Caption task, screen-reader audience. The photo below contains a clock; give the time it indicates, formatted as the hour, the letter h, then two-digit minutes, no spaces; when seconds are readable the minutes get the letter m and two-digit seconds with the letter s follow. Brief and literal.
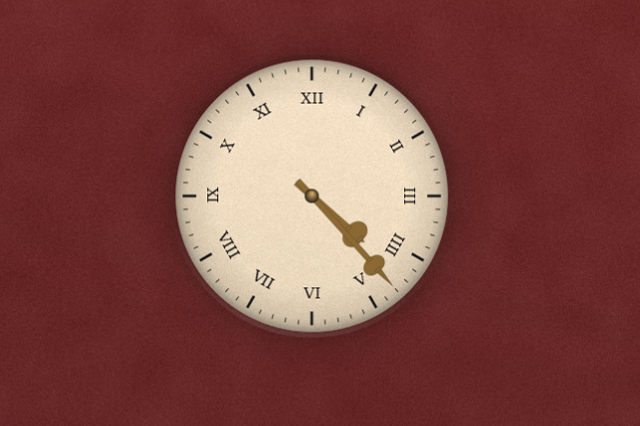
4h23
